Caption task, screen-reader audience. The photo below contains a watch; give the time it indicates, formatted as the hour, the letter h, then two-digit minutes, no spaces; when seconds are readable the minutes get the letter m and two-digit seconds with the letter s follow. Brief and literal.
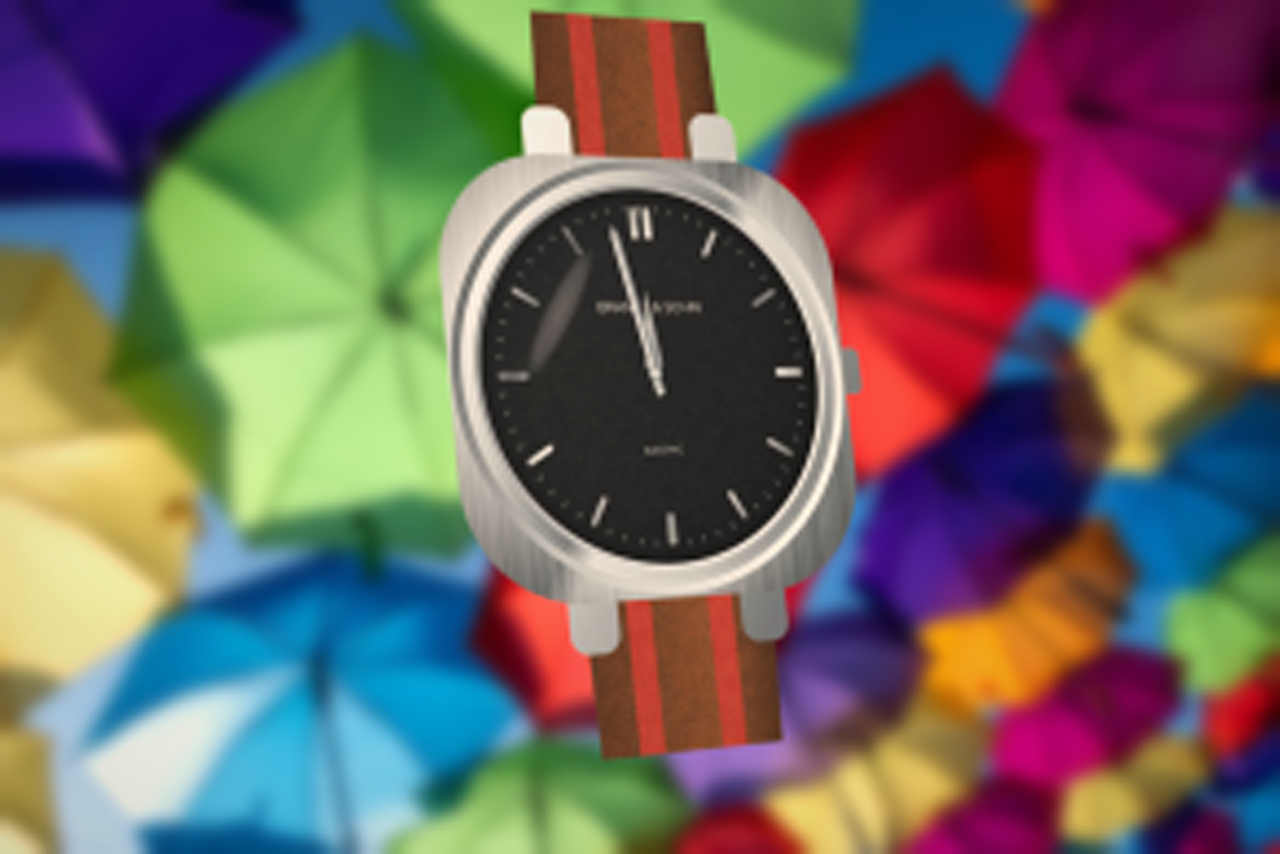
11h58
